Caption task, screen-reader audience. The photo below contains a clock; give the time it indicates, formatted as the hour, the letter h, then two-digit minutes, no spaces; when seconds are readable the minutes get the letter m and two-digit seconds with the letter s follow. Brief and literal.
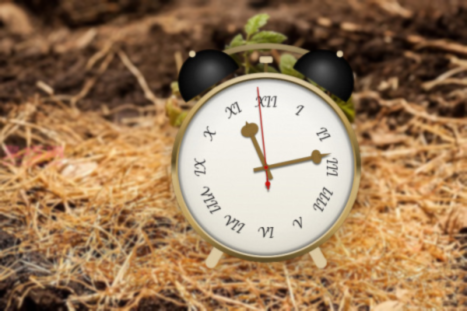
11h12m59s
